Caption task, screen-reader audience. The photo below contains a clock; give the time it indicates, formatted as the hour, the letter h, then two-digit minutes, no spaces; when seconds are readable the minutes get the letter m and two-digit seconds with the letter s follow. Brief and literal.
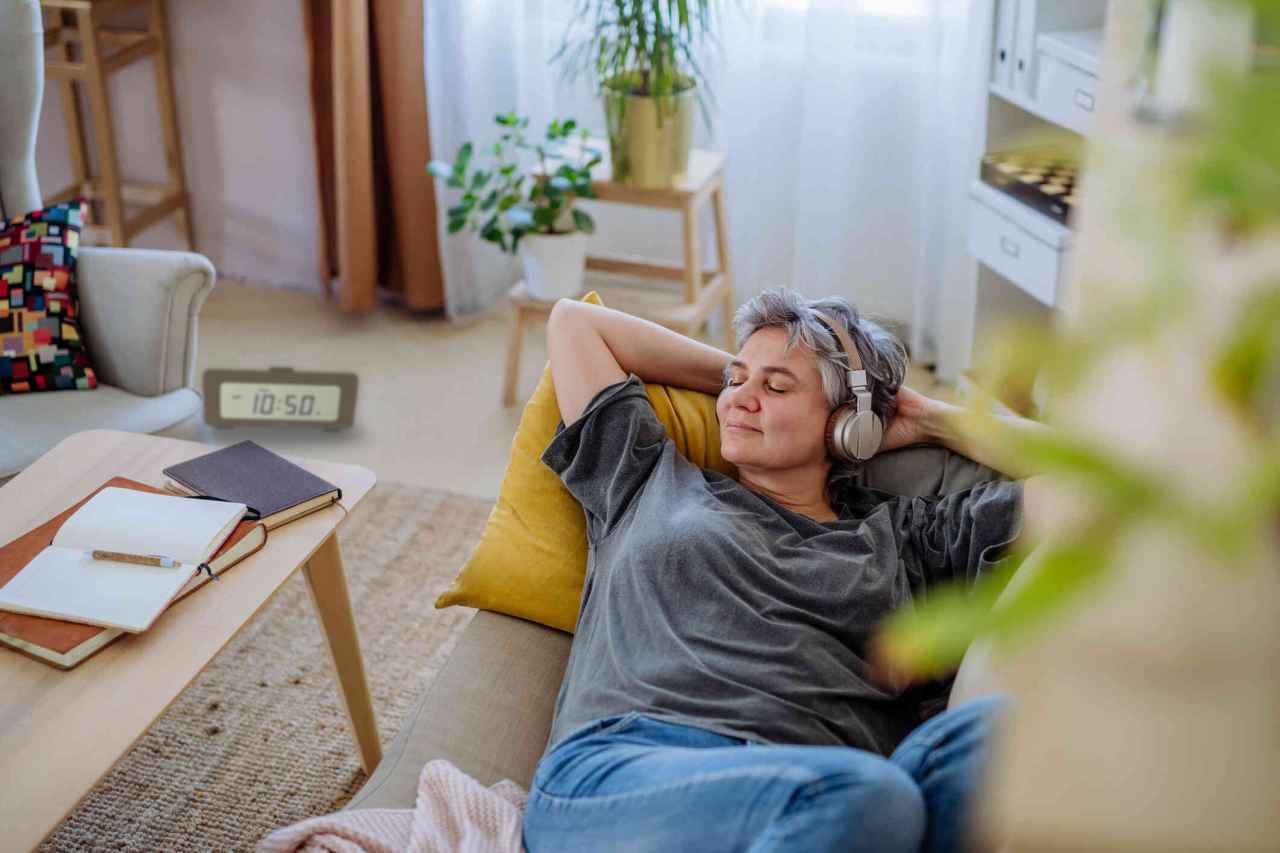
10h50
